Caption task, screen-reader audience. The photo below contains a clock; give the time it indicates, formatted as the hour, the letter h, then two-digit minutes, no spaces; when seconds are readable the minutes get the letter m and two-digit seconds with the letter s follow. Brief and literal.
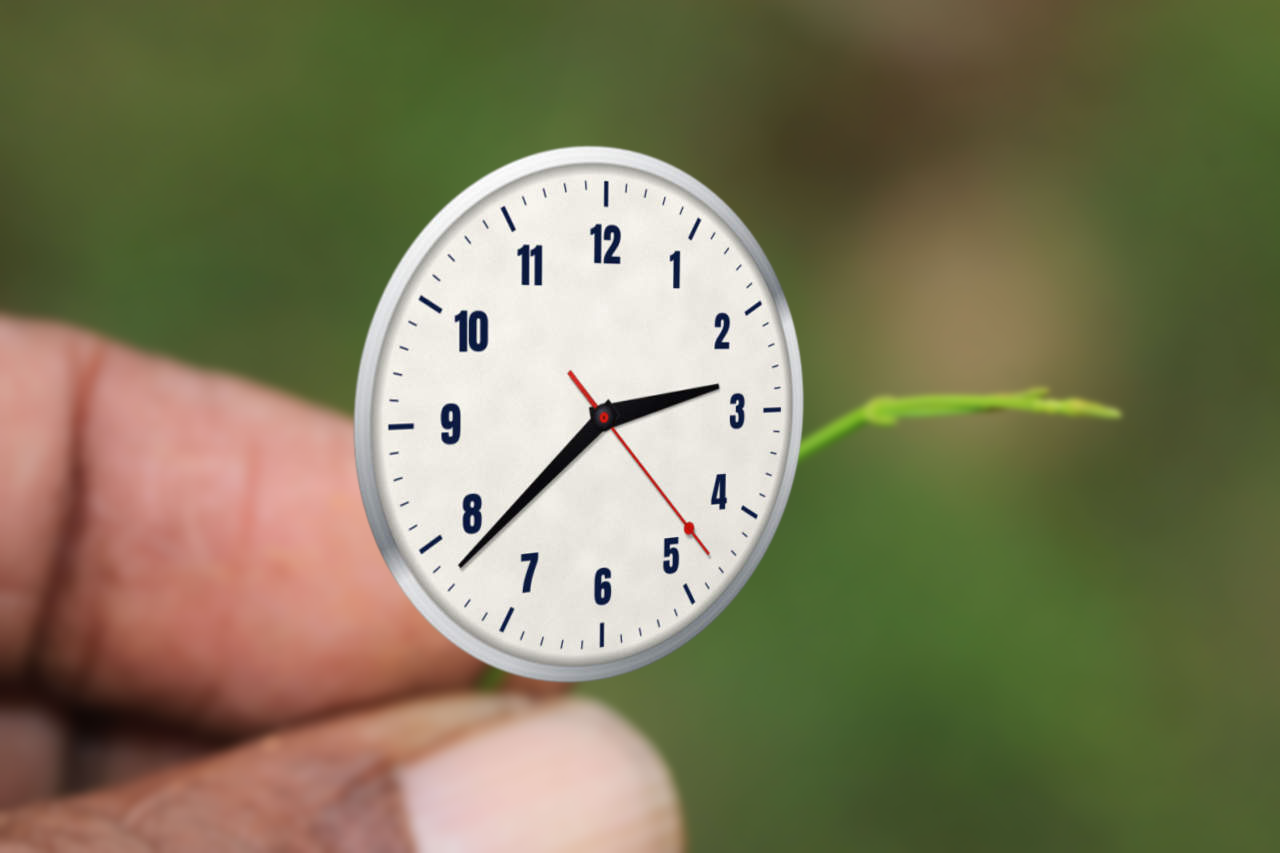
2h38m23s
